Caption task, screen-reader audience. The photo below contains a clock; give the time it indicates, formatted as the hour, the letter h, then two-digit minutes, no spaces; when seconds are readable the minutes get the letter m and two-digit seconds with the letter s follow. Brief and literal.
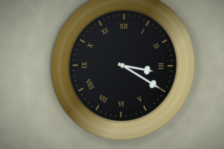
3h20
